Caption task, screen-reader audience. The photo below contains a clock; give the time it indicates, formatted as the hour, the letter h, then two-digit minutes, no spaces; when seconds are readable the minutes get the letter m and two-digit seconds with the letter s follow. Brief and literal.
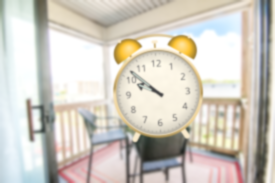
9h52
